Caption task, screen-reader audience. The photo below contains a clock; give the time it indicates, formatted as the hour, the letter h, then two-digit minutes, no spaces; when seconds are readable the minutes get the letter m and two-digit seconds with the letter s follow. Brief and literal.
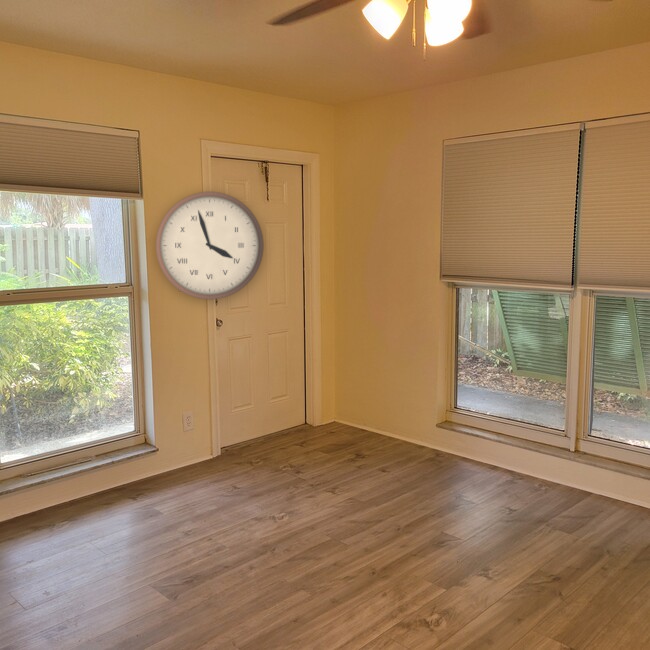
3h57
